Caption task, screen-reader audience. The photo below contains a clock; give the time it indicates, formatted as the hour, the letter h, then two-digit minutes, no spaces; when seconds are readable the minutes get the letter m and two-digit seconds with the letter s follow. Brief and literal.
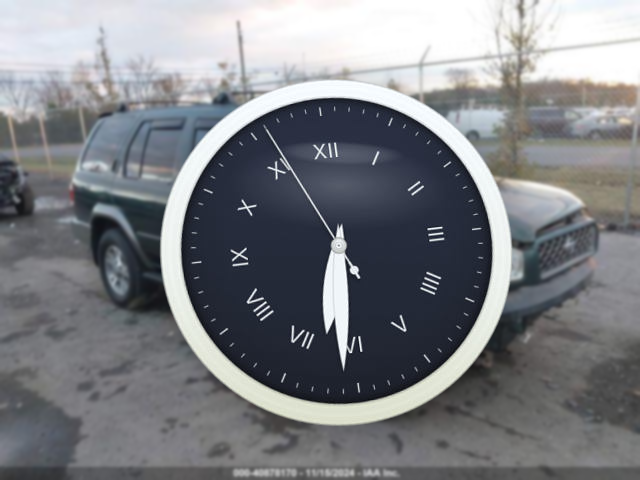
6h30m56s
